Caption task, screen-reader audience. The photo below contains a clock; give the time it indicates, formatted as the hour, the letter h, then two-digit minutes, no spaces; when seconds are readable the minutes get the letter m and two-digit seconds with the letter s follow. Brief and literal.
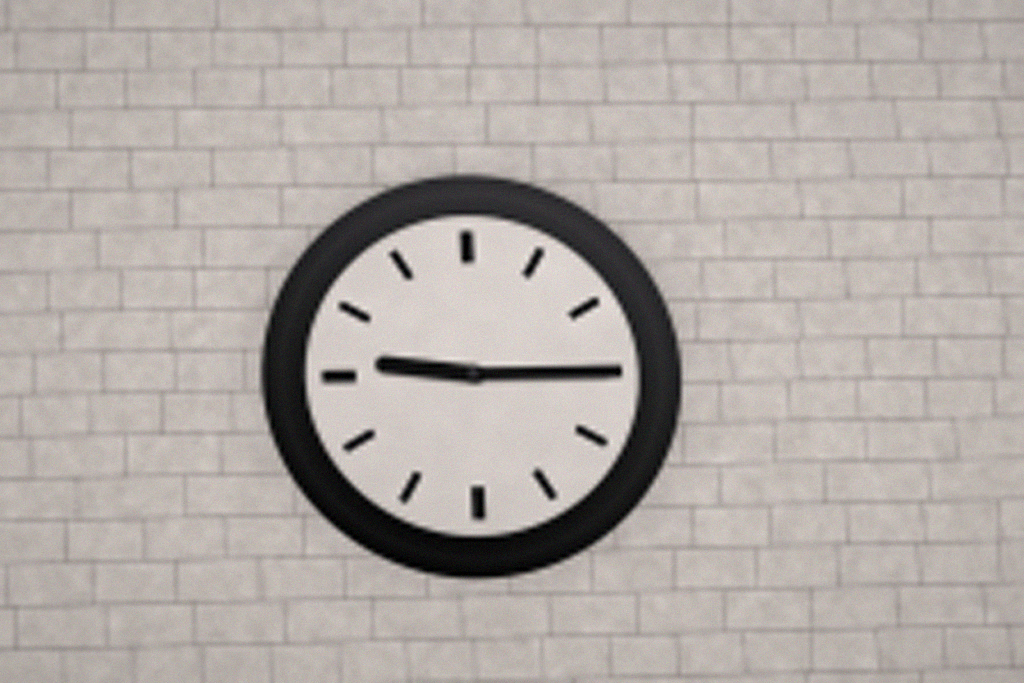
9h15
